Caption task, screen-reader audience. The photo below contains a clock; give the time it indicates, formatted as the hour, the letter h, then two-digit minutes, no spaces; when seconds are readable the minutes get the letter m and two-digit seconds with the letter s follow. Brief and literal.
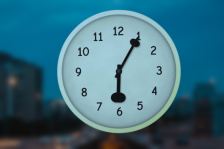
6h05
